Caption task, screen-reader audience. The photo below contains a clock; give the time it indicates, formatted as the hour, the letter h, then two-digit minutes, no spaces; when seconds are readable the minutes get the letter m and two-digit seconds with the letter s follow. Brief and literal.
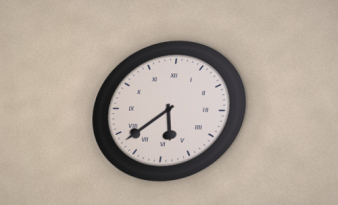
5h38
